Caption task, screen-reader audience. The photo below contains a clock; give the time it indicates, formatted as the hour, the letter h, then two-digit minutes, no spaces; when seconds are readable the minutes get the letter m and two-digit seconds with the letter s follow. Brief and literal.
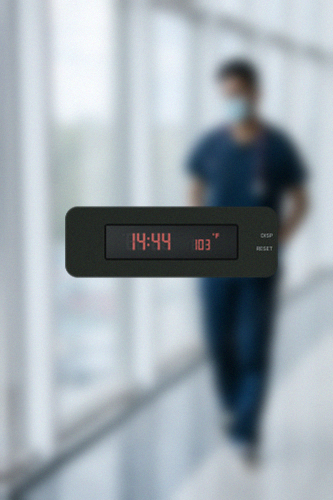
14h44
